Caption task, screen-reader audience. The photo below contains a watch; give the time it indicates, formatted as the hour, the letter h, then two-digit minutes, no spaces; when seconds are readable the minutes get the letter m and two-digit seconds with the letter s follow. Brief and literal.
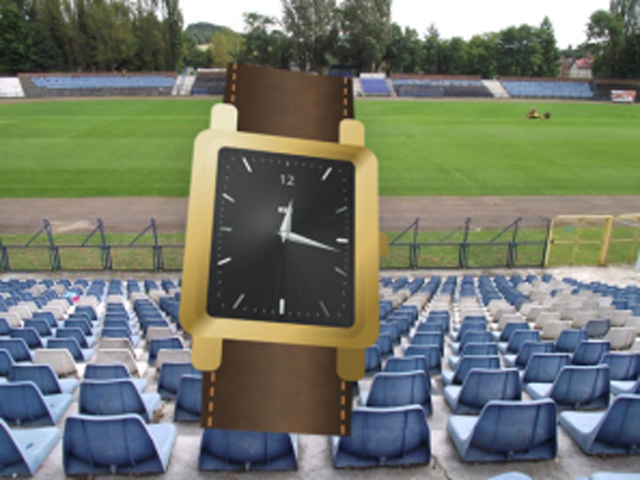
12h17
